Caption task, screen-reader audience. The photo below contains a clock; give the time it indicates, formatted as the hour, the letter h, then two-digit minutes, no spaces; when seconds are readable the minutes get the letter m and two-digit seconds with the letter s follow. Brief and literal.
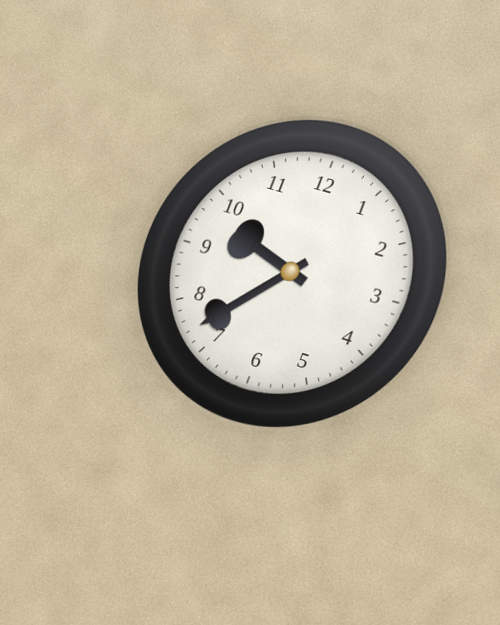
9h37
